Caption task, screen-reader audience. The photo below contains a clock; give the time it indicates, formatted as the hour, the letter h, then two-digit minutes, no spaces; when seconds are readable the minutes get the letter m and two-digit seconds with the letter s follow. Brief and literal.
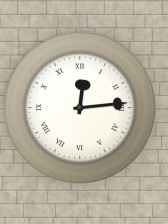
12h14
